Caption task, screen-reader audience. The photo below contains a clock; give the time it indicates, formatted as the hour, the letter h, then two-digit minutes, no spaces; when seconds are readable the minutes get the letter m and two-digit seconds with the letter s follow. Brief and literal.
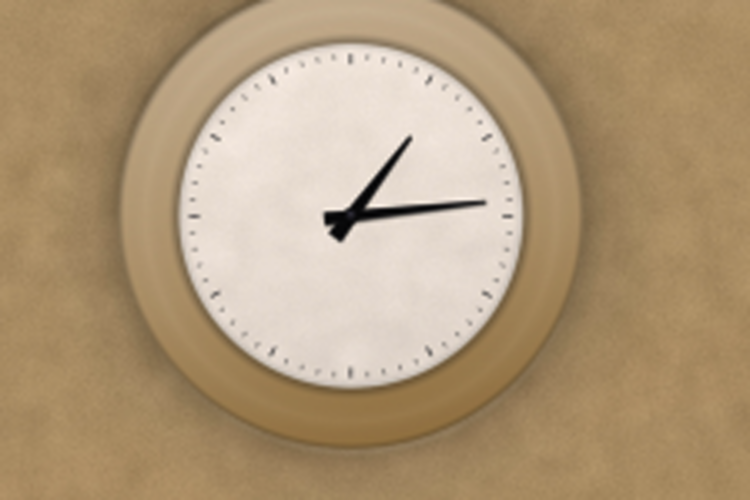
1h14
